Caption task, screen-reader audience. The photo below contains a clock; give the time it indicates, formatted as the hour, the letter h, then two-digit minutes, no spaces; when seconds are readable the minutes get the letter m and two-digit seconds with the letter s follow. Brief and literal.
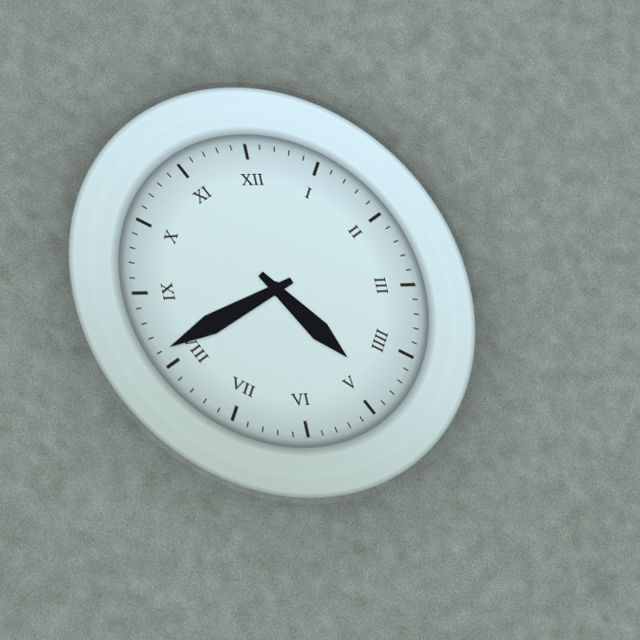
4h41
